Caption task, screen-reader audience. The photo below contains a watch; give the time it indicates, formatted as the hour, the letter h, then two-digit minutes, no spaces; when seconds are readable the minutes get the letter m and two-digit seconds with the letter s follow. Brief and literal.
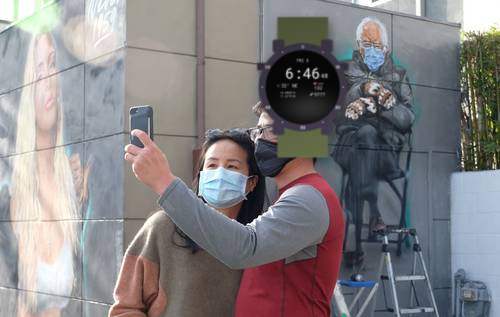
6h46
